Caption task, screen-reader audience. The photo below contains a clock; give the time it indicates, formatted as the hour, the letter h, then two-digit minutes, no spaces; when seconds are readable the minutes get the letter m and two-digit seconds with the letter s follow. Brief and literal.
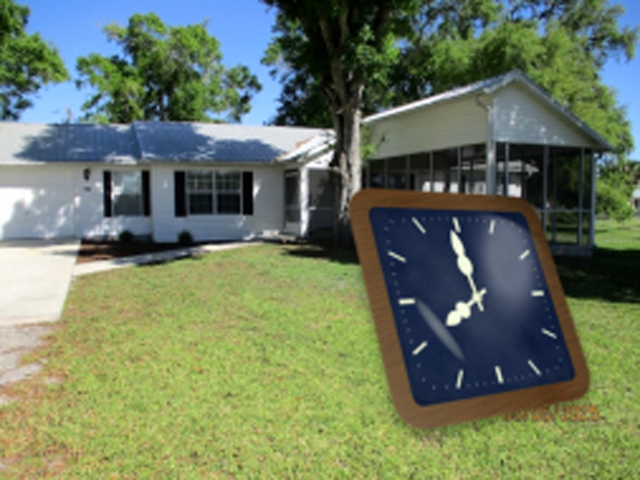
7h59
